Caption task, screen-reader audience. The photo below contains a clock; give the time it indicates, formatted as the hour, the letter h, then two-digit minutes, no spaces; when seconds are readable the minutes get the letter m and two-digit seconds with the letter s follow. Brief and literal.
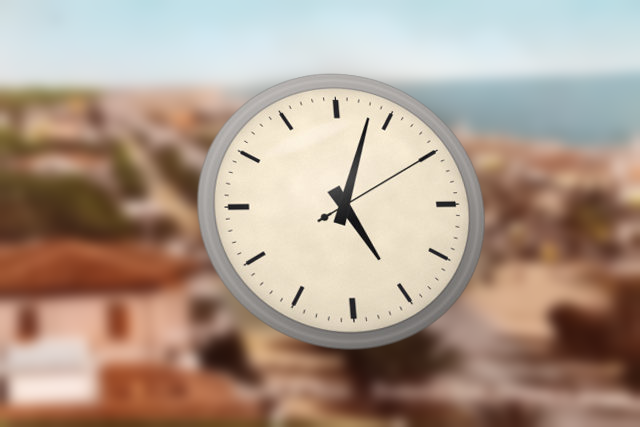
5h03m10s
